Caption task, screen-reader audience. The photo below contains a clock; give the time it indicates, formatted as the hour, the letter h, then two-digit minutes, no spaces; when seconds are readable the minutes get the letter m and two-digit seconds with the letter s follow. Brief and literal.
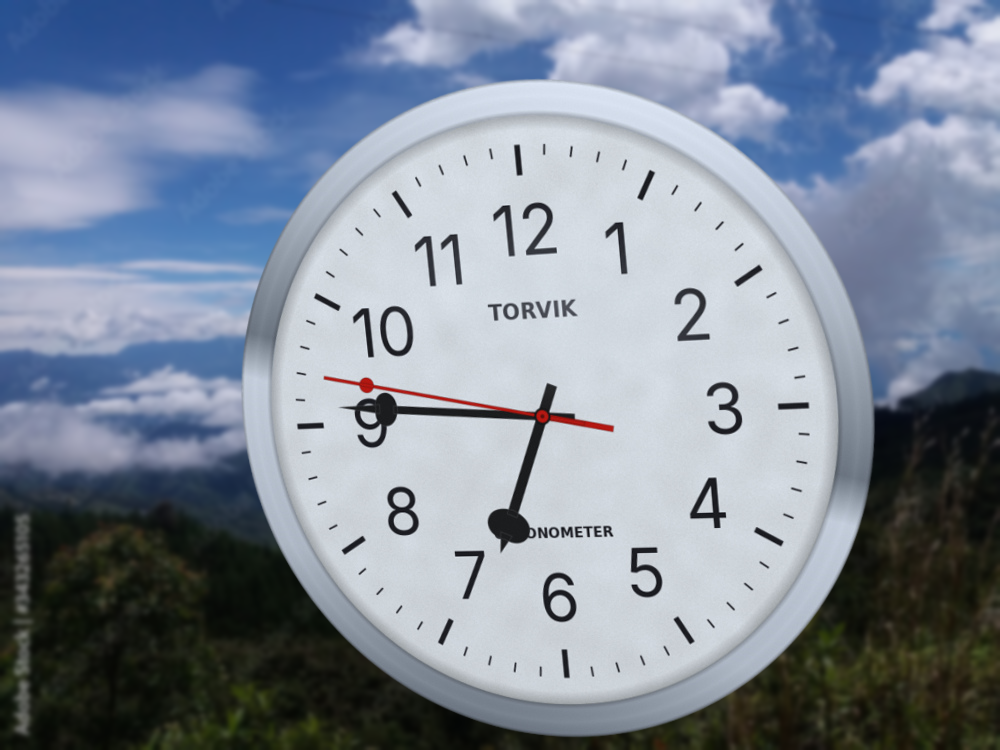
6h45m47s
